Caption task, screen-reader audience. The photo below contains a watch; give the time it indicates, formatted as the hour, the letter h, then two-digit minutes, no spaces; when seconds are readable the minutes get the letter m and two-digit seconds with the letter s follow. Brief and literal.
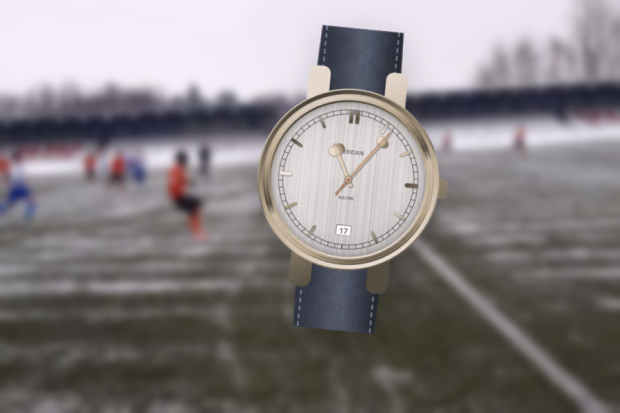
11h06m06s
